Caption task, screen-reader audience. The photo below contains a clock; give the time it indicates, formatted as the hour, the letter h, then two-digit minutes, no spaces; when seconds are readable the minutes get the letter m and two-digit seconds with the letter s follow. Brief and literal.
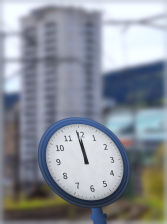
11h59
